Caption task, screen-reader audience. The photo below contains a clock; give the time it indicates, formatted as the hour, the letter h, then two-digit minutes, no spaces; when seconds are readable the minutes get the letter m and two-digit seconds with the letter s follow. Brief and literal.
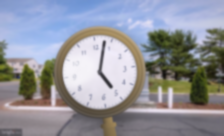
5h03
